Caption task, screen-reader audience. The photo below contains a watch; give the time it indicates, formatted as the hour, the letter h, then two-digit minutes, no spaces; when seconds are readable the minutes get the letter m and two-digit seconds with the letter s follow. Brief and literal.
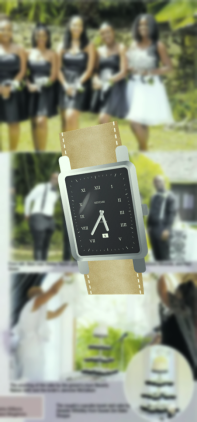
5h36
